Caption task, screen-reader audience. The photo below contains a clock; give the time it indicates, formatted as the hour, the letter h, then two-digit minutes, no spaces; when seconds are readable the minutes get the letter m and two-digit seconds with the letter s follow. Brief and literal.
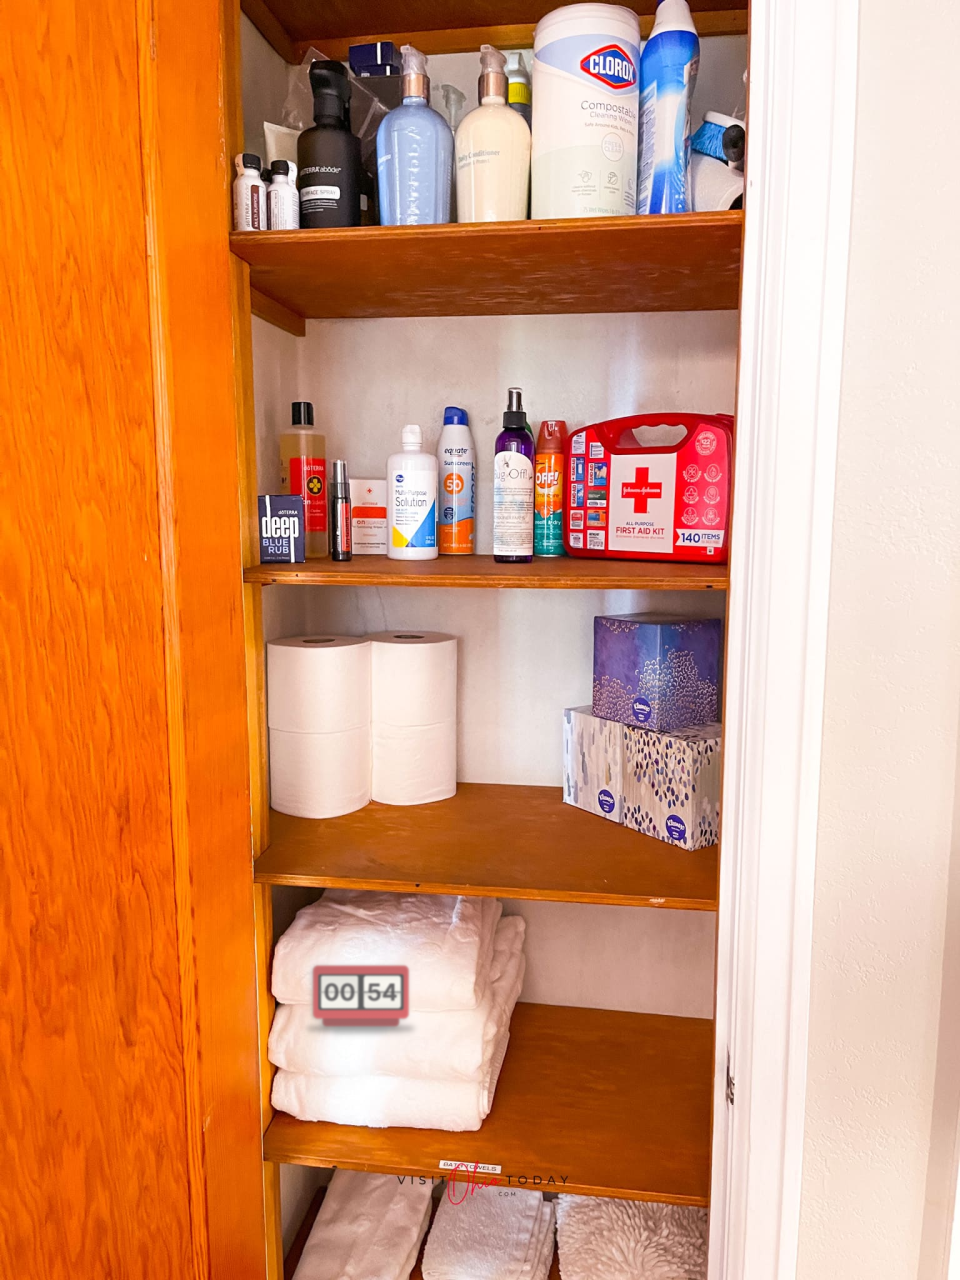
0h54
